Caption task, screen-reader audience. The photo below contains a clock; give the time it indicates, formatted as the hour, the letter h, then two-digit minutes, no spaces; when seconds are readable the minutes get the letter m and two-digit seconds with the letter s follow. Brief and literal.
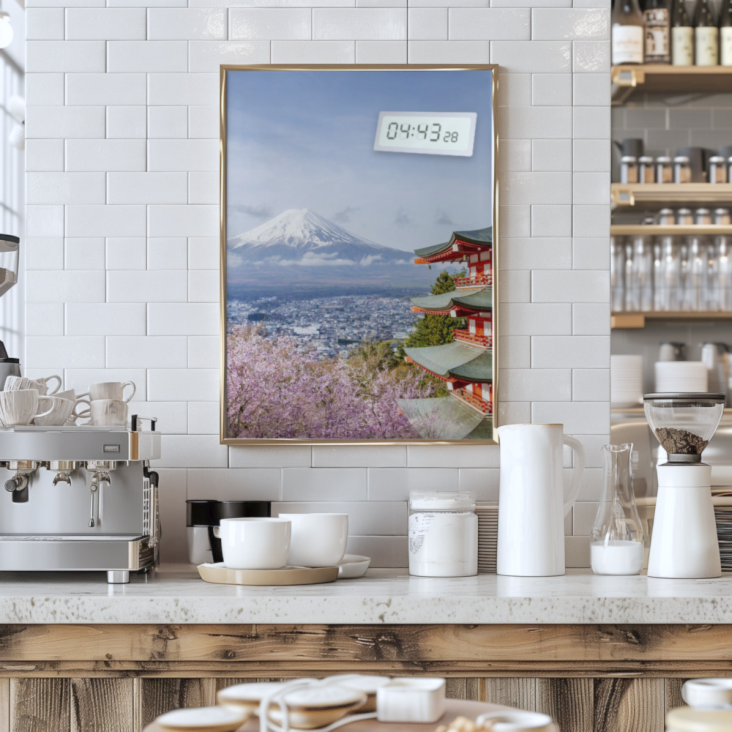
4h43m28s
